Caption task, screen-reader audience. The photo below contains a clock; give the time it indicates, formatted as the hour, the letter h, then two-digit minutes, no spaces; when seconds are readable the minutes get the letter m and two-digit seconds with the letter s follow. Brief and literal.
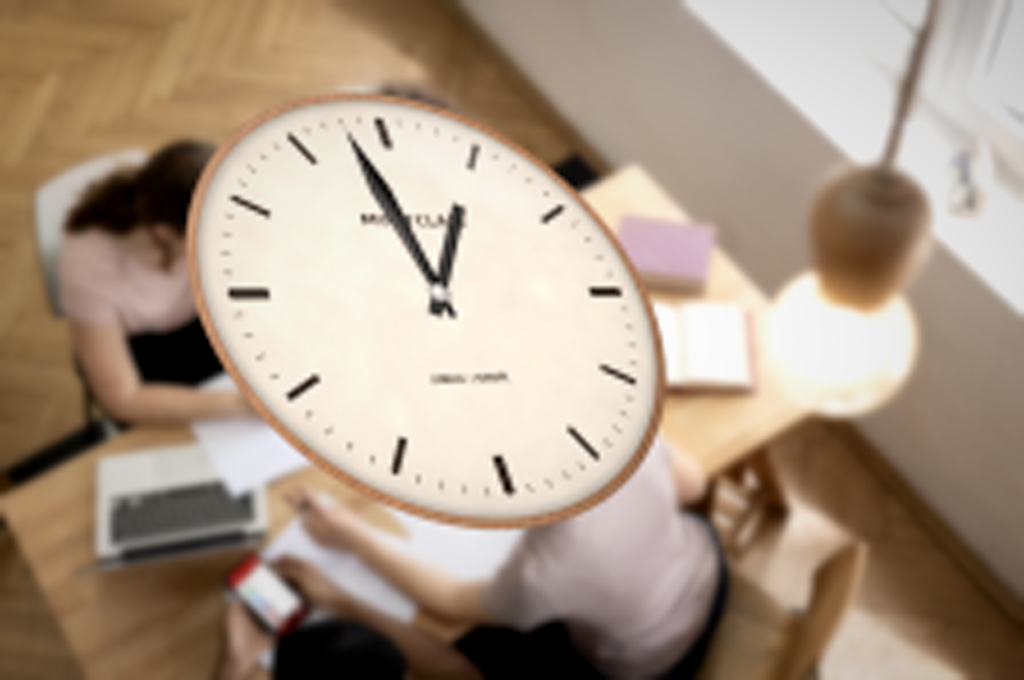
12h58
